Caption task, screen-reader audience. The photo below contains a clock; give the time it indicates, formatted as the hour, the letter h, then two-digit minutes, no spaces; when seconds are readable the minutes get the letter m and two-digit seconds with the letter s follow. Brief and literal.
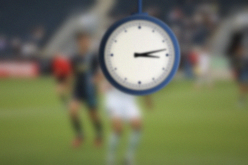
3h13
